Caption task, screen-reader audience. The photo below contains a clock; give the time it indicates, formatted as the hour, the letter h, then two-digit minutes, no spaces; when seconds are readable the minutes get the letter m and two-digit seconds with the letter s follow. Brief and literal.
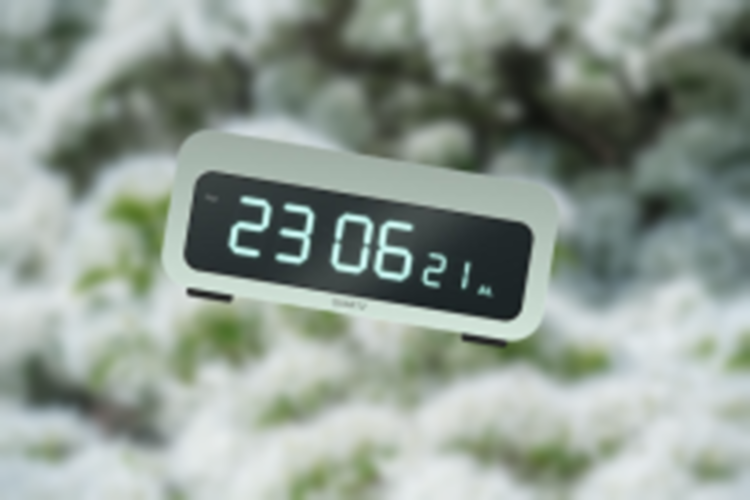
23h06m21s
